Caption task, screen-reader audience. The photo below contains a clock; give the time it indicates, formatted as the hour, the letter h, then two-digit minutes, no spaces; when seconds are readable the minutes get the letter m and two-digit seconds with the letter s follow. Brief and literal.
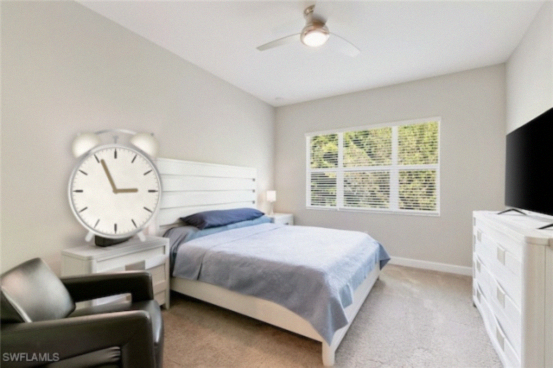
2h56
